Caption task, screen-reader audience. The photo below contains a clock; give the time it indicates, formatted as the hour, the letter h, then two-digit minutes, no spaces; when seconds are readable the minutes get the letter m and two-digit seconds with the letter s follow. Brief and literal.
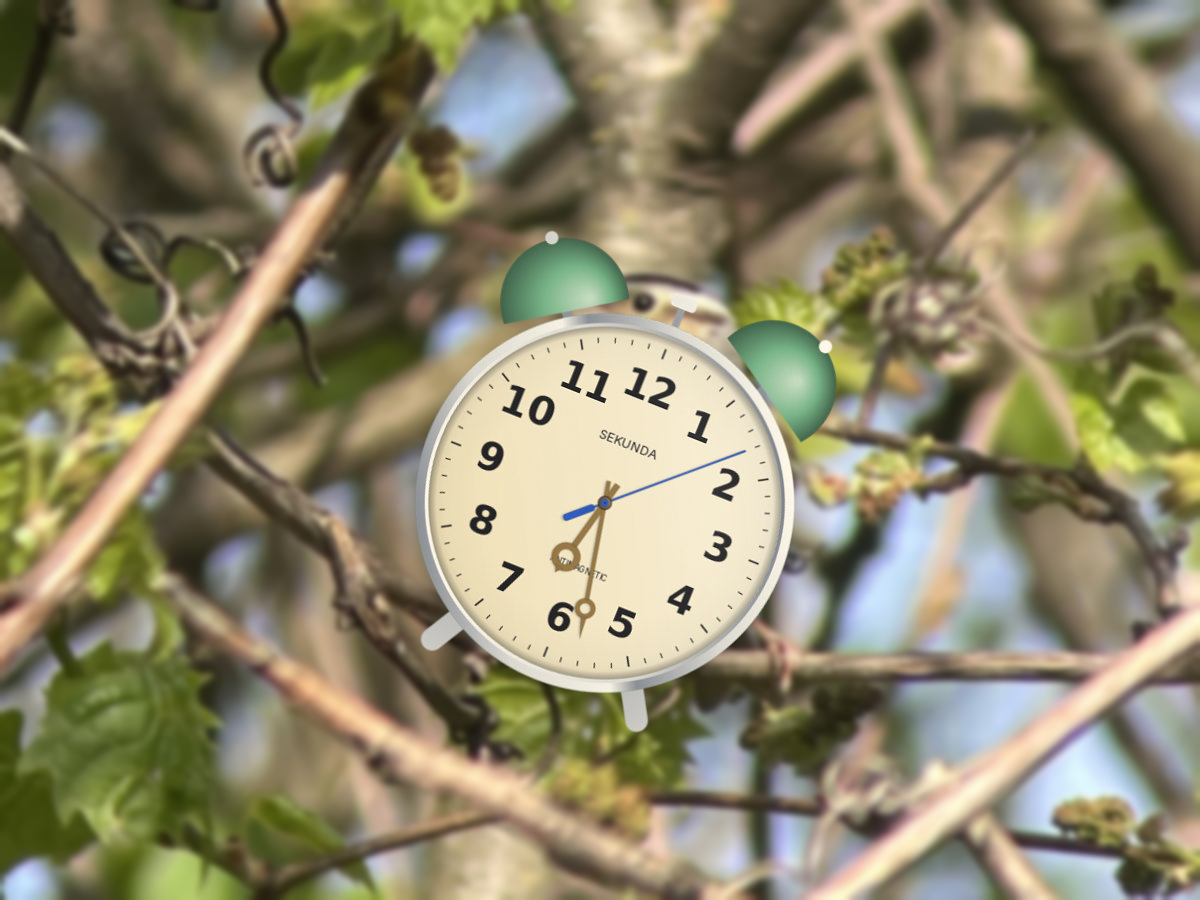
6h28m08s
